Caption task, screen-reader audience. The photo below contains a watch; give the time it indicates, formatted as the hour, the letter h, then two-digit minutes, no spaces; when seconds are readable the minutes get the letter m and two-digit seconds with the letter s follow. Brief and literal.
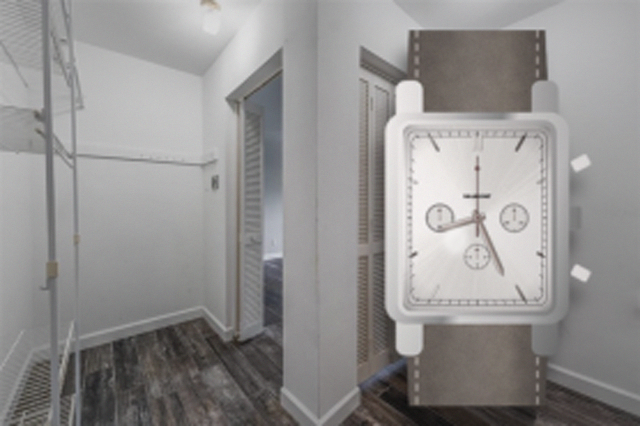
8h26
